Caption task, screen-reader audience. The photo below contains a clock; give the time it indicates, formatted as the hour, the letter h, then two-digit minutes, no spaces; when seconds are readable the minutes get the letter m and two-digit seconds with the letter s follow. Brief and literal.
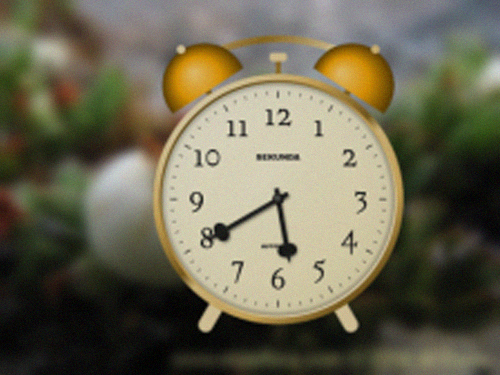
5h40
